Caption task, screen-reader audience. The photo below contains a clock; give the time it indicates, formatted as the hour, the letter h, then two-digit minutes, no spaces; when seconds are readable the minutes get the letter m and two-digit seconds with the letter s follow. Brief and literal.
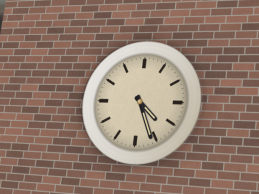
4h26
